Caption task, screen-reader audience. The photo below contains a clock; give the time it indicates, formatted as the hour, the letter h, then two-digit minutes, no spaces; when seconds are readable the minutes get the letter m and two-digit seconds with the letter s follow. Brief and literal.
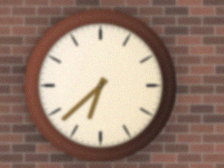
6h38
